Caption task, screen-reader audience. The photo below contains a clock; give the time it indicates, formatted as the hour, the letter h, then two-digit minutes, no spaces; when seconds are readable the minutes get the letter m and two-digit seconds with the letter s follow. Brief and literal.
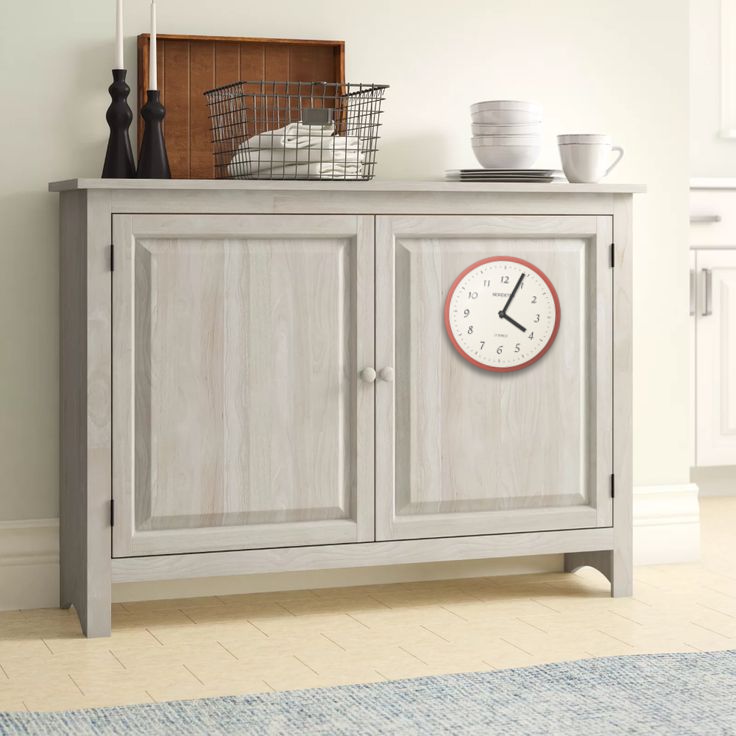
4h04
